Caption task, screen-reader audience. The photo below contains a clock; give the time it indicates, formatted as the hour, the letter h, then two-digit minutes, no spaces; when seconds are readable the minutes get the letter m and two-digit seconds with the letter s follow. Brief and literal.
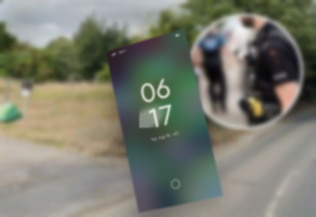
6h17
